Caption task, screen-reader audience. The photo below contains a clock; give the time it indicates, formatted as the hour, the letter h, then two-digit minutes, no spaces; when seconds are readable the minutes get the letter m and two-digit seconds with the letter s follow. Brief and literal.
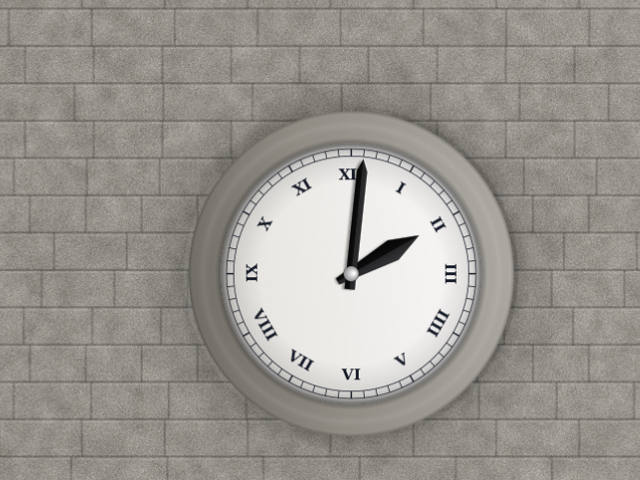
2h01
